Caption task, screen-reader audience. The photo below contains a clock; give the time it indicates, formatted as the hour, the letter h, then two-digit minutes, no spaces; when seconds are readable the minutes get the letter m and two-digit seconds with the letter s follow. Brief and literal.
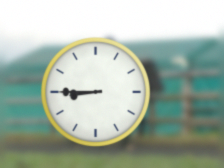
8h45
